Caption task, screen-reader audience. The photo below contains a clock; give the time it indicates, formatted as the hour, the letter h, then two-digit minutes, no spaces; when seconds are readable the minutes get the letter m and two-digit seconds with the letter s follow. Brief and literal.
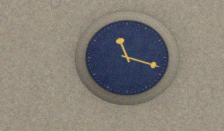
11h18
